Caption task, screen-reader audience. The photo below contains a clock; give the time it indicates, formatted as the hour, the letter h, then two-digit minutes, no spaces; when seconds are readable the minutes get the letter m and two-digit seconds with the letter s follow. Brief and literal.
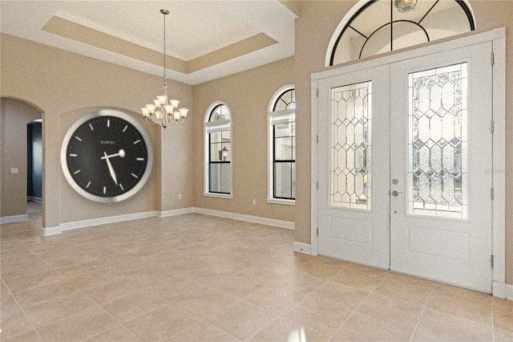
2h26
